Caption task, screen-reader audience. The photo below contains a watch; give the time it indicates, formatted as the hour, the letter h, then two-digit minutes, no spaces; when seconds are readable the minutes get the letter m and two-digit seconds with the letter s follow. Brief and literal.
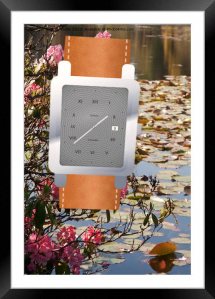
1h38
